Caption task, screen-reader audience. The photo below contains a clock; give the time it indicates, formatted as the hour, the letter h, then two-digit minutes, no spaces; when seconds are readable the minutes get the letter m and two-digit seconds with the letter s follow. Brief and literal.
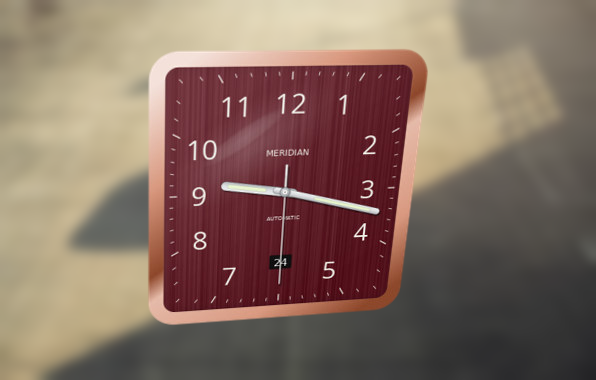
9h17m30s
